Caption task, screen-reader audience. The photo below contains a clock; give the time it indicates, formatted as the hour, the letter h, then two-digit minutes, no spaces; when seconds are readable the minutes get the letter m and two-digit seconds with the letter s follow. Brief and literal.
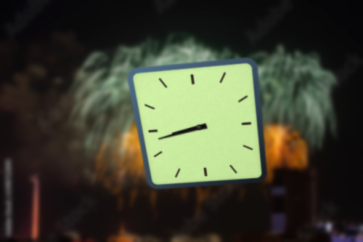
8h43
